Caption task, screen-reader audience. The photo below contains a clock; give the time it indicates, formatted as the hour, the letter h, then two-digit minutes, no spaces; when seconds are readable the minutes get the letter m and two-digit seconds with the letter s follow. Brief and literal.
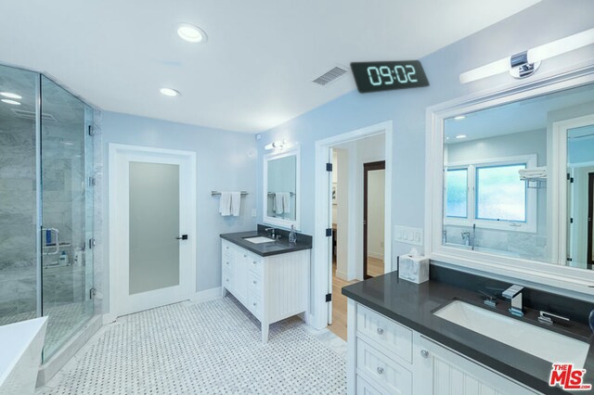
9h02
